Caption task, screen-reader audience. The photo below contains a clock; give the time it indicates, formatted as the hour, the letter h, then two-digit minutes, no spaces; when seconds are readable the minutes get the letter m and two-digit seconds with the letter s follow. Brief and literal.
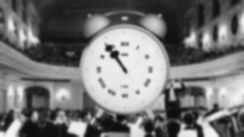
10h54
